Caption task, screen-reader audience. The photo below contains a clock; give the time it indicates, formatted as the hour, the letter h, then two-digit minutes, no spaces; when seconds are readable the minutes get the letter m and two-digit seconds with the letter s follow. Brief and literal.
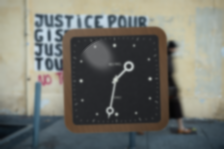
1h32
